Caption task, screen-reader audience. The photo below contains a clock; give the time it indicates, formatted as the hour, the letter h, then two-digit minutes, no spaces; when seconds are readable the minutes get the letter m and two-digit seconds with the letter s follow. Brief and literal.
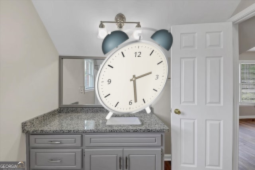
2h28
